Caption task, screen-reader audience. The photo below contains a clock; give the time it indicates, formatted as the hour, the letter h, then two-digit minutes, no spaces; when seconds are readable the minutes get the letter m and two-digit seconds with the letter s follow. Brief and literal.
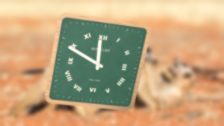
11h49
